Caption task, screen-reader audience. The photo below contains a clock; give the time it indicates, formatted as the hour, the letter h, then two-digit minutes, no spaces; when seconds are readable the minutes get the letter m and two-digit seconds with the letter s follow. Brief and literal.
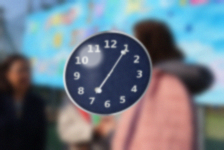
7h05
